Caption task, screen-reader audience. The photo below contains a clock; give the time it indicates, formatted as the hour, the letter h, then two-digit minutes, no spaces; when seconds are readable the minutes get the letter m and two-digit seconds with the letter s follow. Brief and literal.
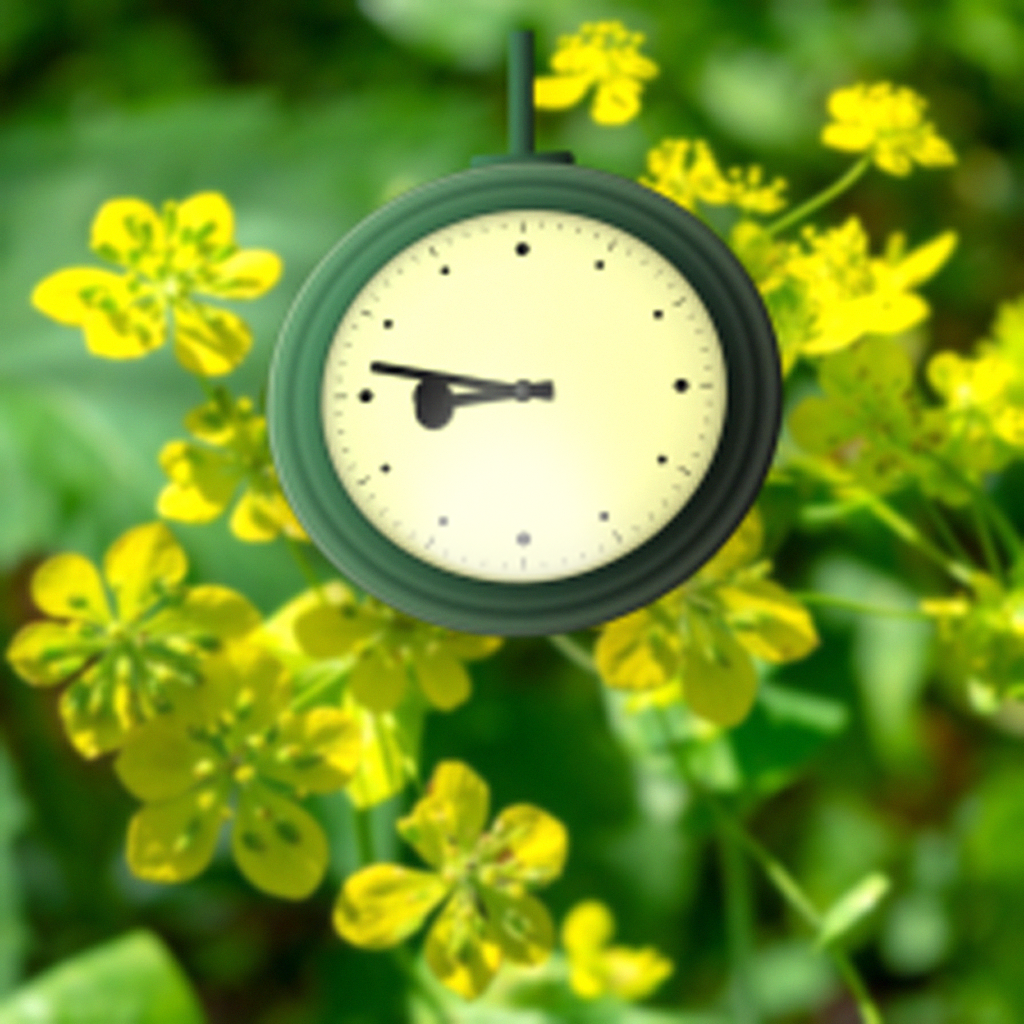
8h47
